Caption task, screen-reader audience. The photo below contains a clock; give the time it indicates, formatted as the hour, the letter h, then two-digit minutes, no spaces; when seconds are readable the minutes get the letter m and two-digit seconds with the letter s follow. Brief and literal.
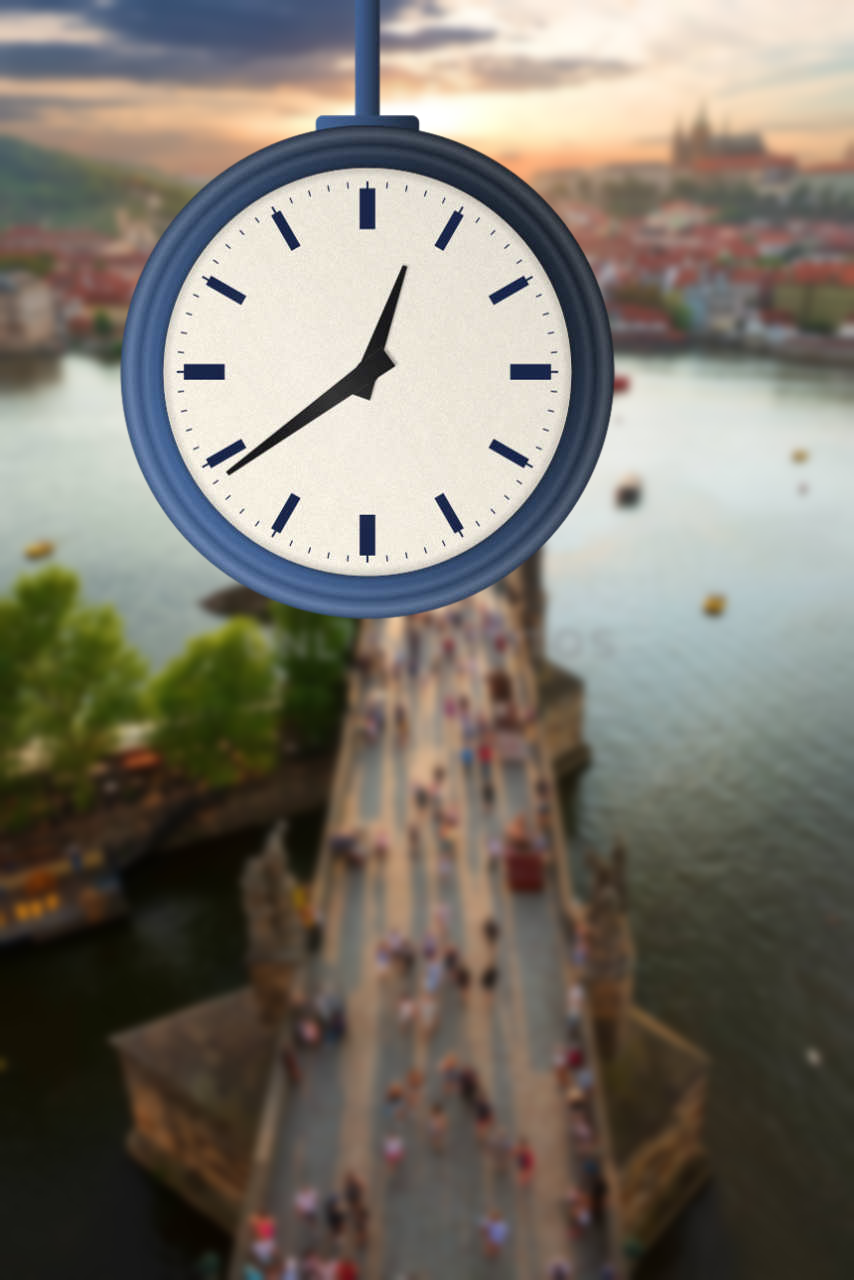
12h39
